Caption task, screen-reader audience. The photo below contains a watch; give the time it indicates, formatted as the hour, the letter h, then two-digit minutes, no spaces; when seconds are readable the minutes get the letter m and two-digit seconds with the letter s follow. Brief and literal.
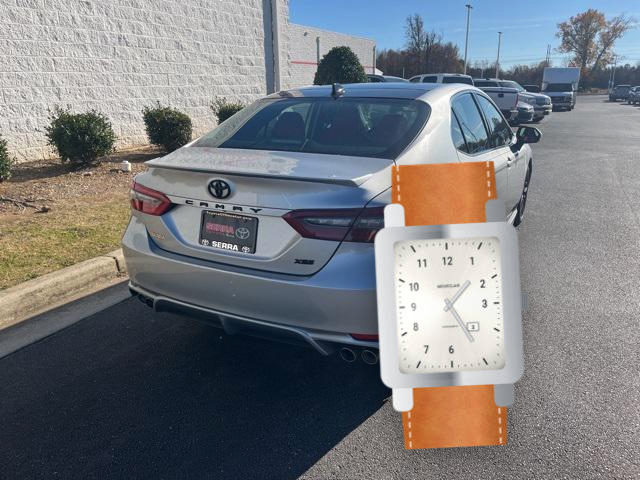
1h25
